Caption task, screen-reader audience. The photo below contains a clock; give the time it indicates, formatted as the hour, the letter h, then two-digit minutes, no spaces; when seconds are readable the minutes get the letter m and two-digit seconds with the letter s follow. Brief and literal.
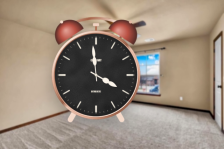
3h59
